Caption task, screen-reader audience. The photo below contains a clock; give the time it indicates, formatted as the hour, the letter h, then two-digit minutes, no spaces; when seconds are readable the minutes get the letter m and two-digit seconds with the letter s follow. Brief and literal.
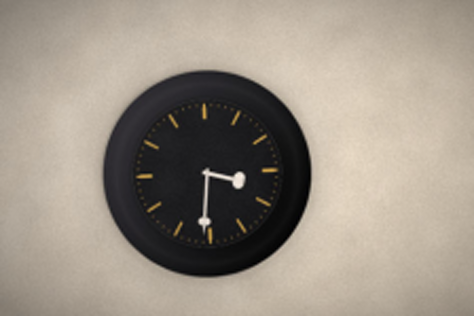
3h31
